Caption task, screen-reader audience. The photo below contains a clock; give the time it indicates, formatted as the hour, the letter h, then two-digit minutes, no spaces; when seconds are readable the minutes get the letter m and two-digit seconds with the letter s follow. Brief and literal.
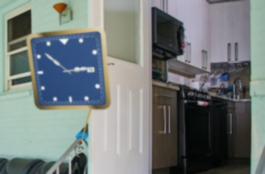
2h52
